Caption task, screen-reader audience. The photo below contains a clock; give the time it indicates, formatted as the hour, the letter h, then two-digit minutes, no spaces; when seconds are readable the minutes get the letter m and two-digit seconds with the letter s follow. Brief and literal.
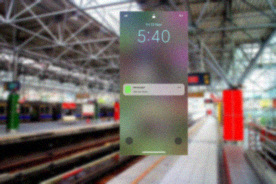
5h40
